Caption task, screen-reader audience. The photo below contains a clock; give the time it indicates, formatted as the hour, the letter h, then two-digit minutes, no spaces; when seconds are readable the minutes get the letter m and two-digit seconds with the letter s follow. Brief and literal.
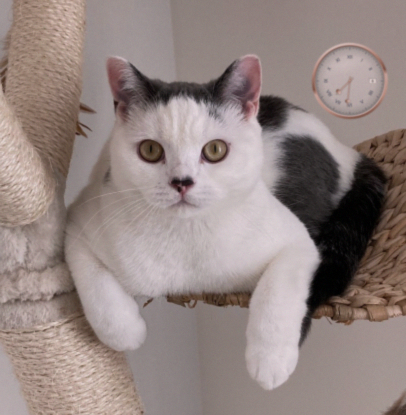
7h31
